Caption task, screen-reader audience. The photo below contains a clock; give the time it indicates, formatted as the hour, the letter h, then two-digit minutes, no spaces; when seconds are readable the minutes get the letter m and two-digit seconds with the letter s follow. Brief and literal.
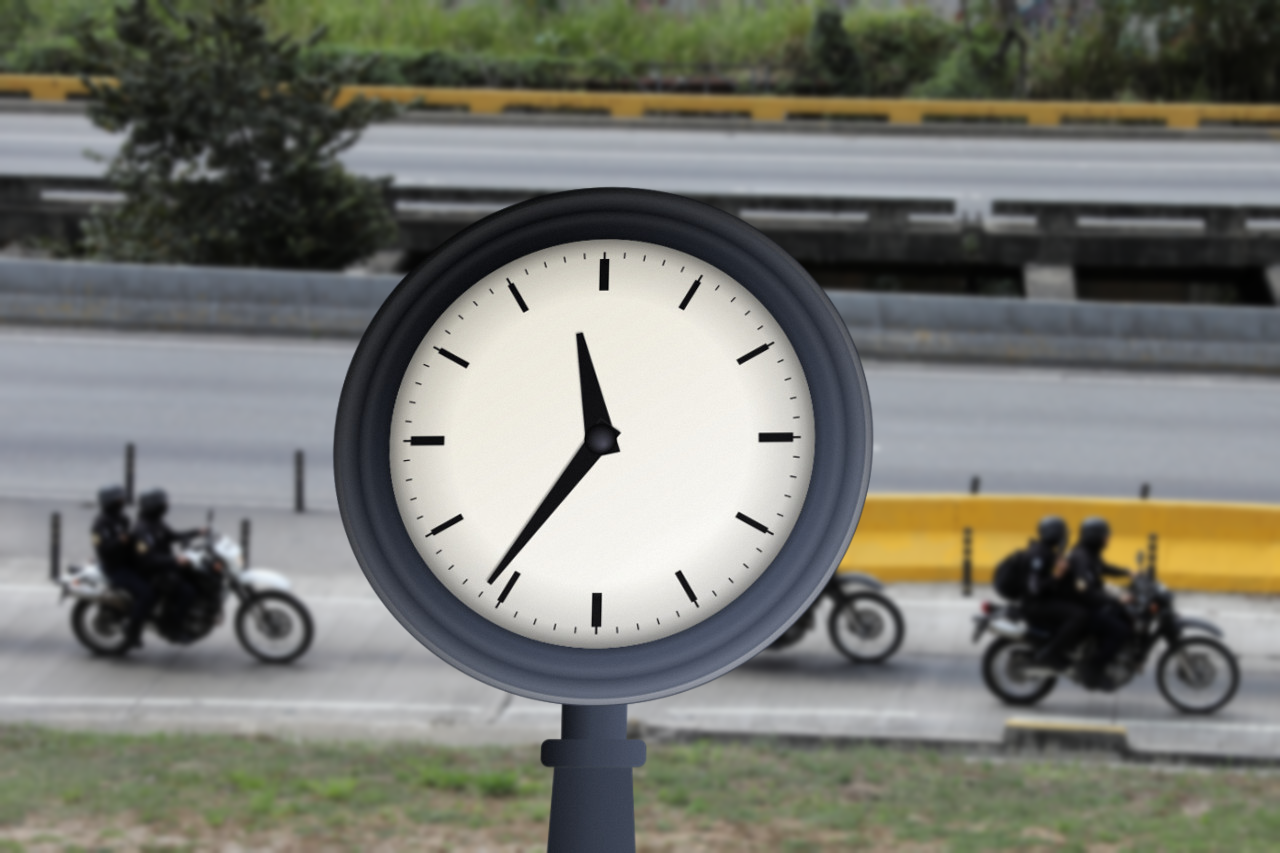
11h36
